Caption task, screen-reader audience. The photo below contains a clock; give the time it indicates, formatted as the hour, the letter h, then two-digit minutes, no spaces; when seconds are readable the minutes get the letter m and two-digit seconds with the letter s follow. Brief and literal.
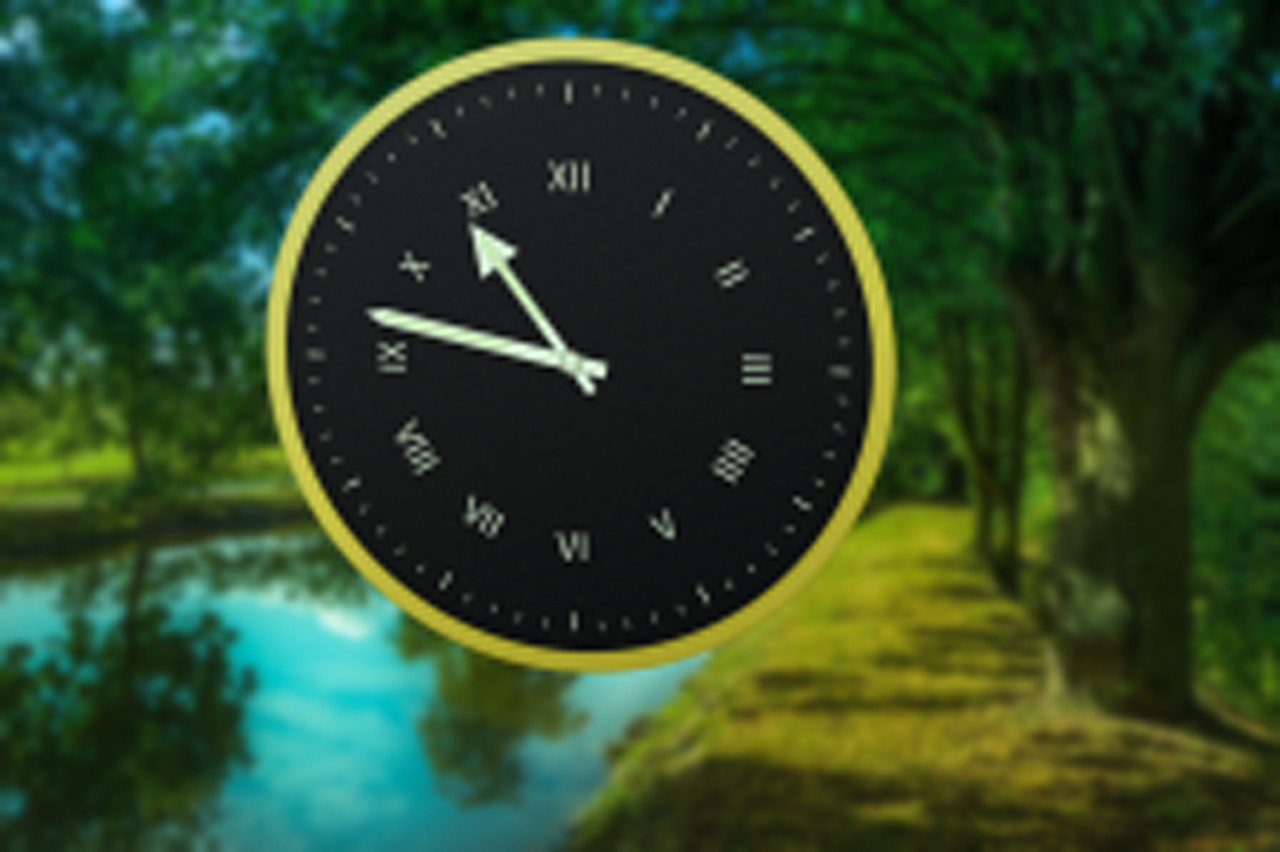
10h47
